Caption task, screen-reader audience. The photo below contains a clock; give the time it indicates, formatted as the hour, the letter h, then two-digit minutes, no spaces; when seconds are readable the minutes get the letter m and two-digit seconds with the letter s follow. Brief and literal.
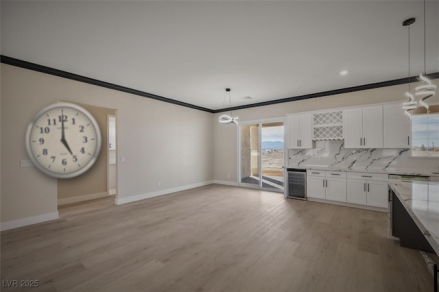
5h00
